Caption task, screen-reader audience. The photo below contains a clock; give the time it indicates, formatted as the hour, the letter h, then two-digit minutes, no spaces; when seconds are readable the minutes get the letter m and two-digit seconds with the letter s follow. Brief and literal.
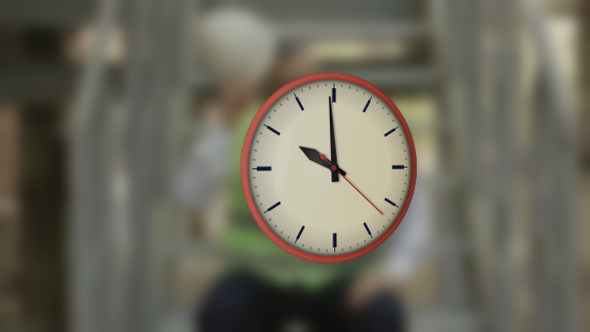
9h59m22s
